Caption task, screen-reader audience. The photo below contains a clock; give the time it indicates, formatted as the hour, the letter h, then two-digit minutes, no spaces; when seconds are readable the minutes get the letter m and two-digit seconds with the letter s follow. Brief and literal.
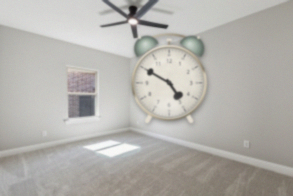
4h50
